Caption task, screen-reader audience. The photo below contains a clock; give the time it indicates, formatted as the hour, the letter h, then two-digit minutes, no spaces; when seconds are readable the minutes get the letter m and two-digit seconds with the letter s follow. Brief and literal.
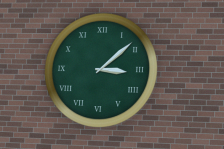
3h08
